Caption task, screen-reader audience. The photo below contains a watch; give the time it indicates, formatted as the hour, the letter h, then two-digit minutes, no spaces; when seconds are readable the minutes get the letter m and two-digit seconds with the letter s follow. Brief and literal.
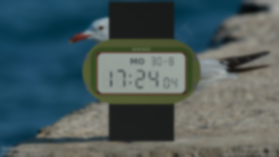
17h24
